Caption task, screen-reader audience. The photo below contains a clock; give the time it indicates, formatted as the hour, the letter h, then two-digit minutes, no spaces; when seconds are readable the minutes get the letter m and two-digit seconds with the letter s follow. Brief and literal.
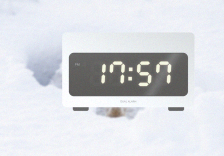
17h57
